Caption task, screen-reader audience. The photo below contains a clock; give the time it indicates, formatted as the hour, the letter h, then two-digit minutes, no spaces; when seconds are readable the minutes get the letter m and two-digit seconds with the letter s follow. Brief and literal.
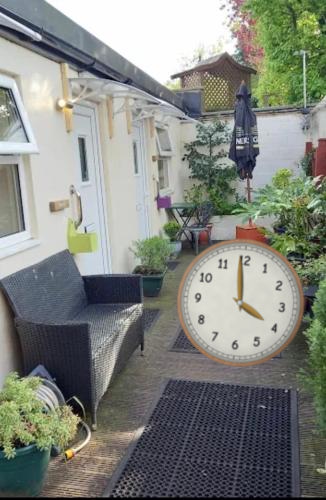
3h59
